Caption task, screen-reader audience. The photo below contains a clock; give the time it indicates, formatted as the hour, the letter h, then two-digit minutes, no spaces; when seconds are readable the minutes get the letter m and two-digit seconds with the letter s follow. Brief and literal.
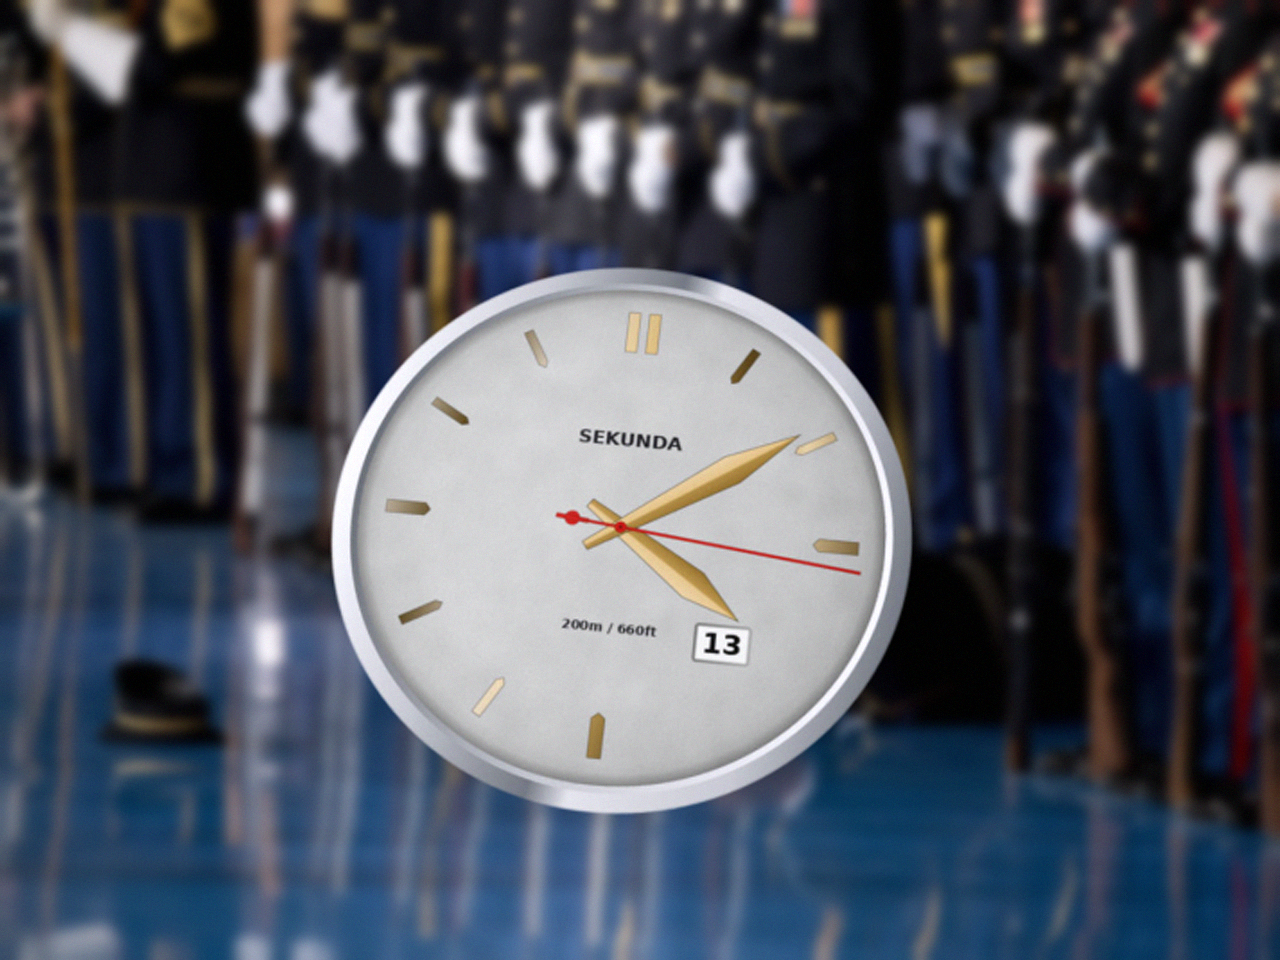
4h09m16s
